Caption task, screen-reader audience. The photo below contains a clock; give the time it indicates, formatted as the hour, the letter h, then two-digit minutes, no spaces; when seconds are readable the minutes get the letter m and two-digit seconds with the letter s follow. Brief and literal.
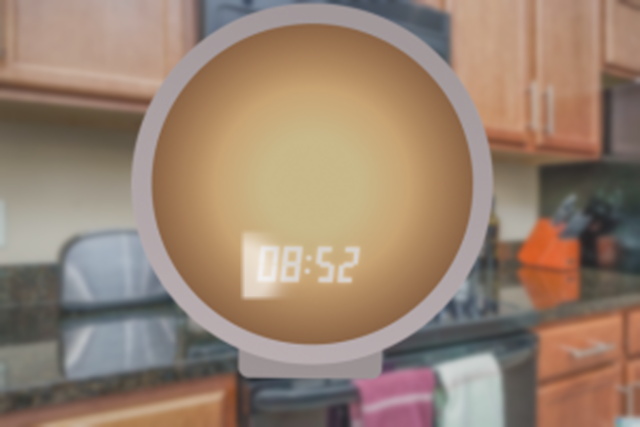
8h52
